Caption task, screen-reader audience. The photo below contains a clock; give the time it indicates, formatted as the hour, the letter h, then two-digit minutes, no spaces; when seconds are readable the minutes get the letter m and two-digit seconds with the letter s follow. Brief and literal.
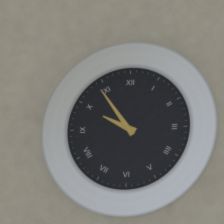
9h54
